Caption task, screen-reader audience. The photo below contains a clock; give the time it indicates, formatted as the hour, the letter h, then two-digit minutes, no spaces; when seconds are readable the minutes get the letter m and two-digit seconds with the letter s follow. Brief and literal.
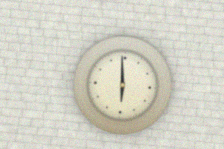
5h59
